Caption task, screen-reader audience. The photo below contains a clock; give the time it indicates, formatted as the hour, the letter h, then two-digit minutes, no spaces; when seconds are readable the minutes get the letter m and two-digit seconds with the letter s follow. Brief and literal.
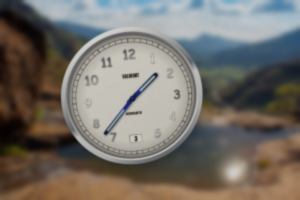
1h37
